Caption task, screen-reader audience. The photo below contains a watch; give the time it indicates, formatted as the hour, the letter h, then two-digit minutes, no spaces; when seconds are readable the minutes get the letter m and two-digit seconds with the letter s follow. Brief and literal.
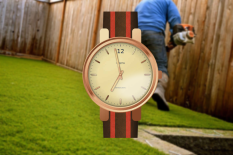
6h58
